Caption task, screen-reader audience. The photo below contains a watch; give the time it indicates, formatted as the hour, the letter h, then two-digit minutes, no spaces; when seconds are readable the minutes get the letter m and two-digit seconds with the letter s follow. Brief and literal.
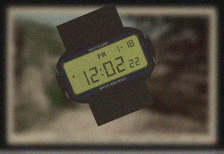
12h02m22s
